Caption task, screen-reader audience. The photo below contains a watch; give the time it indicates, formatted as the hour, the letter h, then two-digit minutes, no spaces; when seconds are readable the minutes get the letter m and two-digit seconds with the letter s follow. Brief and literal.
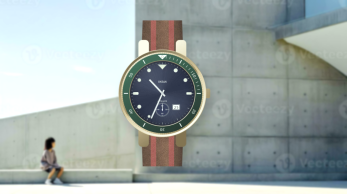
10h34
